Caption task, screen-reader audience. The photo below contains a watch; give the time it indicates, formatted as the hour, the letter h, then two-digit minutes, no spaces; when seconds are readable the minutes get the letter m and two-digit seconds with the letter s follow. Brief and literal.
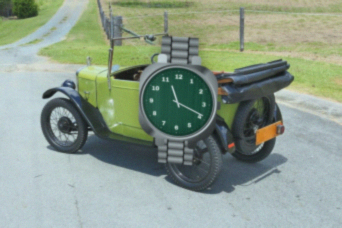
11h19
